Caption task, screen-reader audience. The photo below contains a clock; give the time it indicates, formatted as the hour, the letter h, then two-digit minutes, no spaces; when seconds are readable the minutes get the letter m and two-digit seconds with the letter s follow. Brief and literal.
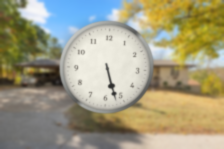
5h27
